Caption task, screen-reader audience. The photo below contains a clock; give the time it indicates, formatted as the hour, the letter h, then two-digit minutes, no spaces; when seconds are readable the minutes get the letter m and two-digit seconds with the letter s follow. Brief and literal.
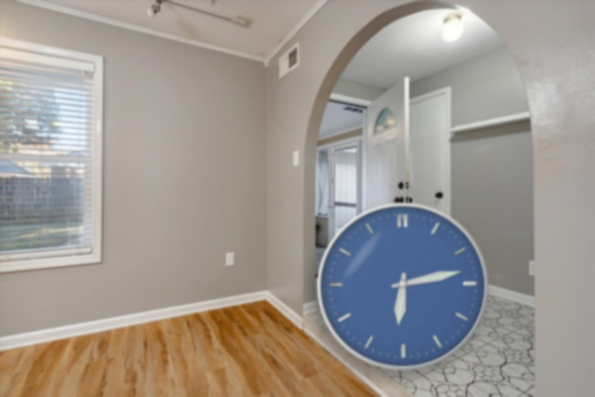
6h13
